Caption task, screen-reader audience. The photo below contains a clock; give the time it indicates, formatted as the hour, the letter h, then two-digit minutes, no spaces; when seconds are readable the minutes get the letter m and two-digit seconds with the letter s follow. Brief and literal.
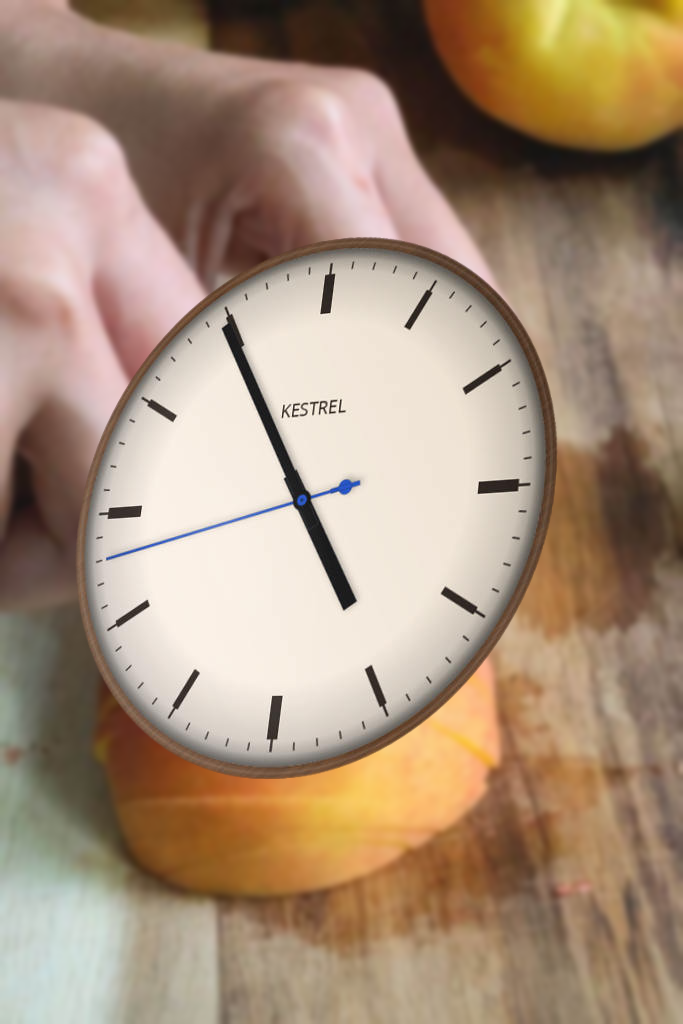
4h54m43s
